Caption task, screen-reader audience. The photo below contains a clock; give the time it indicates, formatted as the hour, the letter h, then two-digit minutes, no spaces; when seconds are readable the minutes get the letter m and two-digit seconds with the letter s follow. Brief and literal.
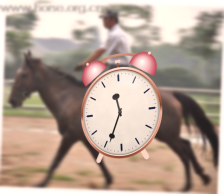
11h34
